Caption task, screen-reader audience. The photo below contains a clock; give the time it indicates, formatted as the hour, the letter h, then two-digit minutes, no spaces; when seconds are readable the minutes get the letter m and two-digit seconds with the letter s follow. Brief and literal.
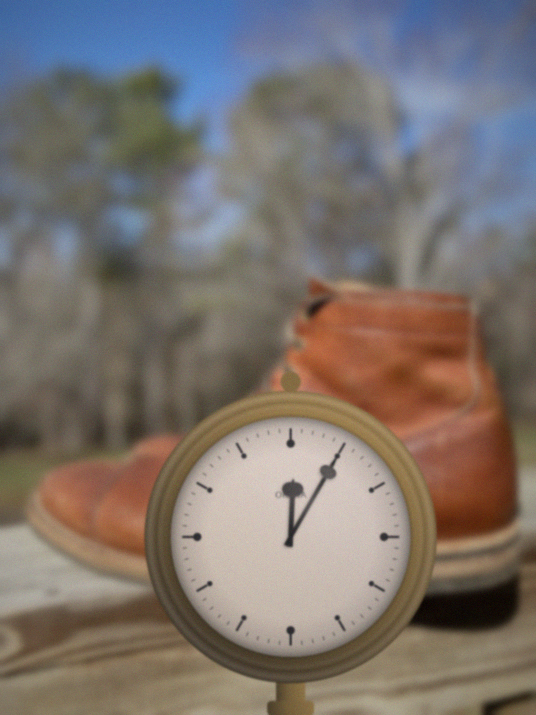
12h05
